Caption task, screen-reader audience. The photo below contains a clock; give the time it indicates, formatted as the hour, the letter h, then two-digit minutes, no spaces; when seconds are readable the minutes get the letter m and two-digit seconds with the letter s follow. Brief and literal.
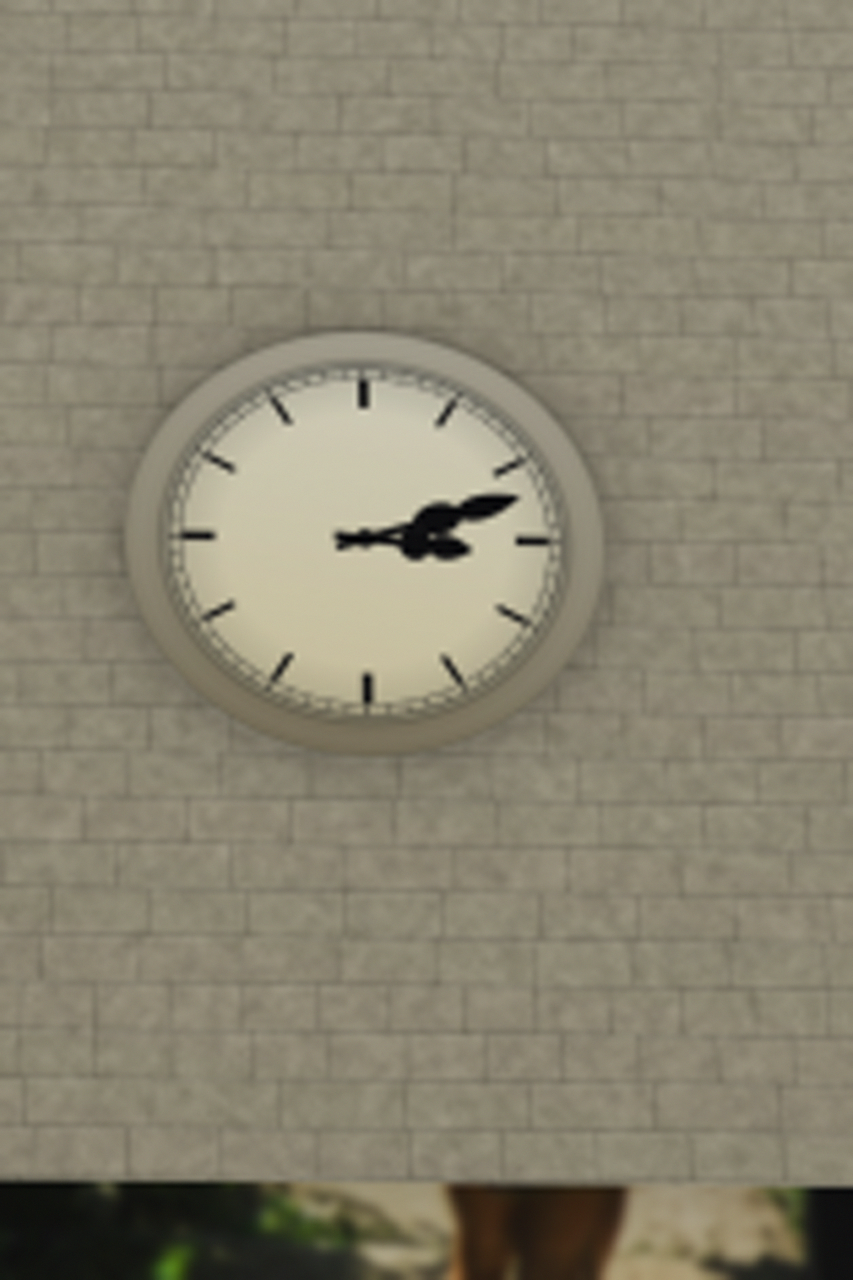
3h12
